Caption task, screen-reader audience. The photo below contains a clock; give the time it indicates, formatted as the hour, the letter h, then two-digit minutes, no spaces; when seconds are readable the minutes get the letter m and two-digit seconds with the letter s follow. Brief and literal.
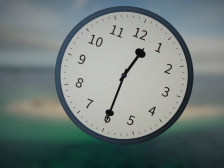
12h30
